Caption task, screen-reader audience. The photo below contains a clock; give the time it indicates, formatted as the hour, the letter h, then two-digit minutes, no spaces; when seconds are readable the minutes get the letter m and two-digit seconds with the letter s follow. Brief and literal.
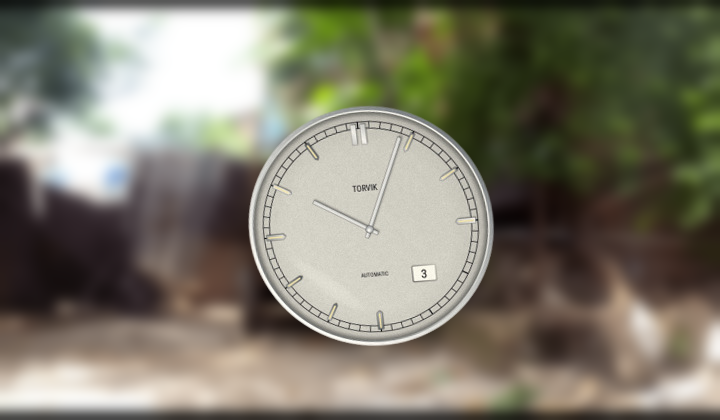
10h04
